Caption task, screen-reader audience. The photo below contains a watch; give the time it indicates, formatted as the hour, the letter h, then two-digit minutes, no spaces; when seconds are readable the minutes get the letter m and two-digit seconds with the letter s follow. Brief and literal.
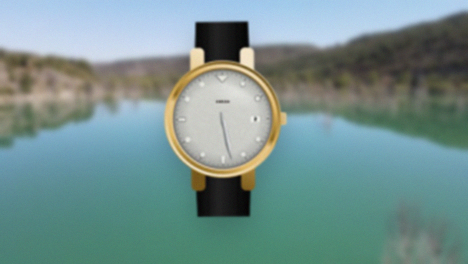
5h28
